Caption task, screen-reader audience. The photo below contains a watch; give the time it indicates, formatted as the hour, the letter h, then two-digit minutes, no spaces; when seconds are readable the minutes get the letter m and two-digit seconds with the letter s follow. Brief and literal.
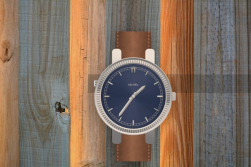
1h36
